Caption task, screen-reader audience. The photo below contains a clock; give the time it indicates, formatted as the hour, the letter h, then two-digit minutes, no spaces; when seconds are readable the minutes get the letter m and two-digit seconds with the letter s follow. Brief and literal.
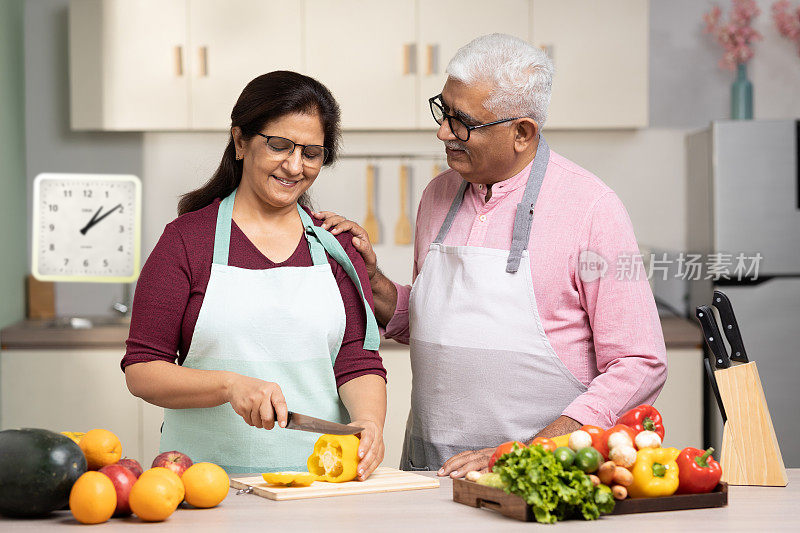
1h09
